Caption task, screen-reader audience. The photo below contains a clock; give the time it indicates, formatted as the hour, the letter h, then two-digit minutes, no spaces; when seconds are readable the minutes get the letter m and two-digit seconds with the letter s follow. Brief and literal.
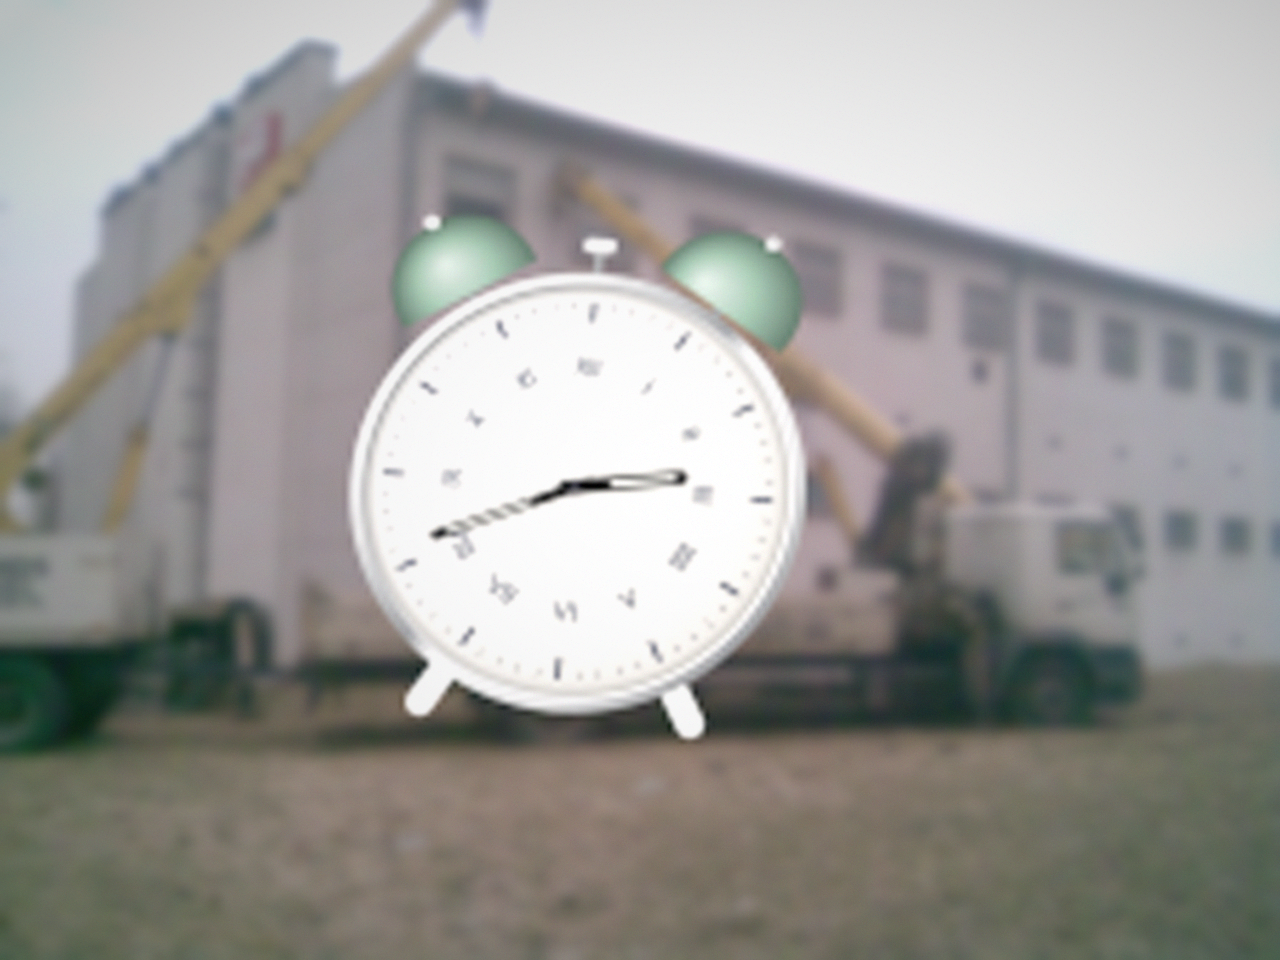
2h41
